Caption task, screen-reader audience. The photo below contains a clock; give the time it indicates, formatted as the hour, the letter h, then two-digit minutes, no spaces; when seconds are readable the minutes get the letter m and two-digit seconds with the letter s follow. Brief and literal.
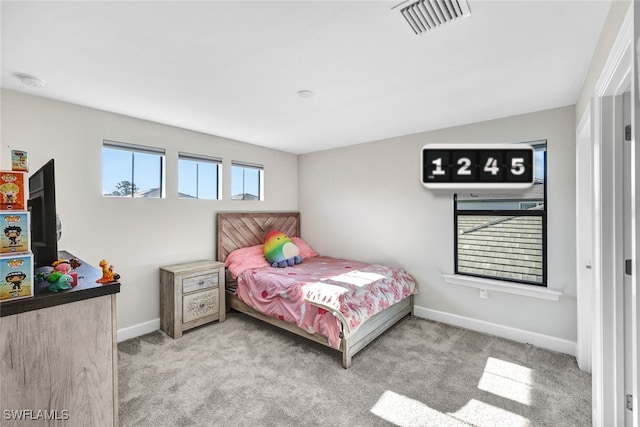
12h45
